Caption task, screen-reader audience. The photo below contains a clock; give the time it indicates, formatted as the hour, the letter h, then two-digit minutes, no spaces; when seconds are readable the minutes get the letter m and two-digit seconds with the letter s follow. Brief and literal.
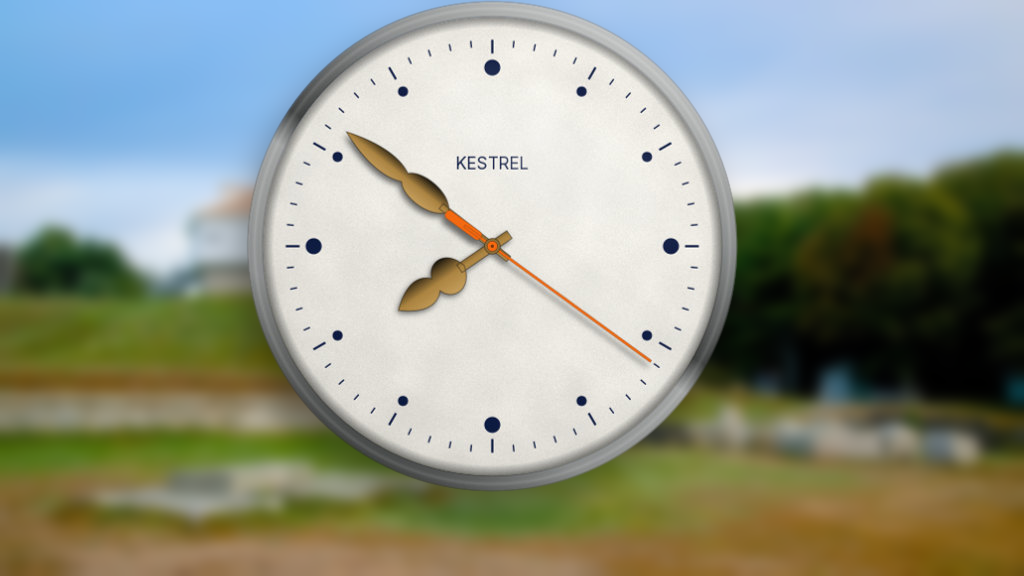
7h51m21s
